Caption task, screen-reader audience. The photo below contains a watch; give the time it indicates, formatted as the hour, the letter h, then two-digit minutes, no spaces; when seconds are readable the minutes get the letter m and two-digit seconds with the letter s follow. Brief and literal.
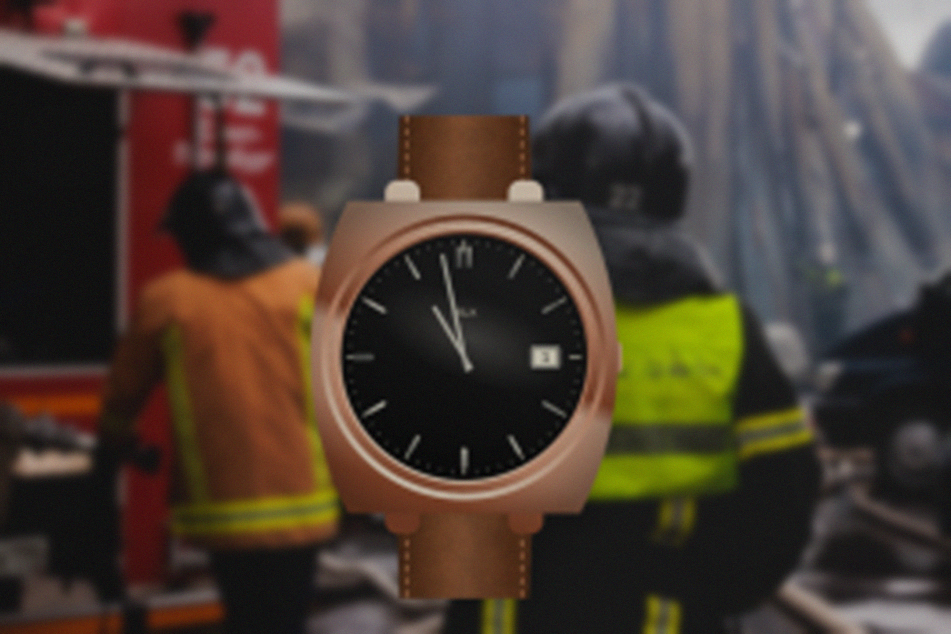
10h58
